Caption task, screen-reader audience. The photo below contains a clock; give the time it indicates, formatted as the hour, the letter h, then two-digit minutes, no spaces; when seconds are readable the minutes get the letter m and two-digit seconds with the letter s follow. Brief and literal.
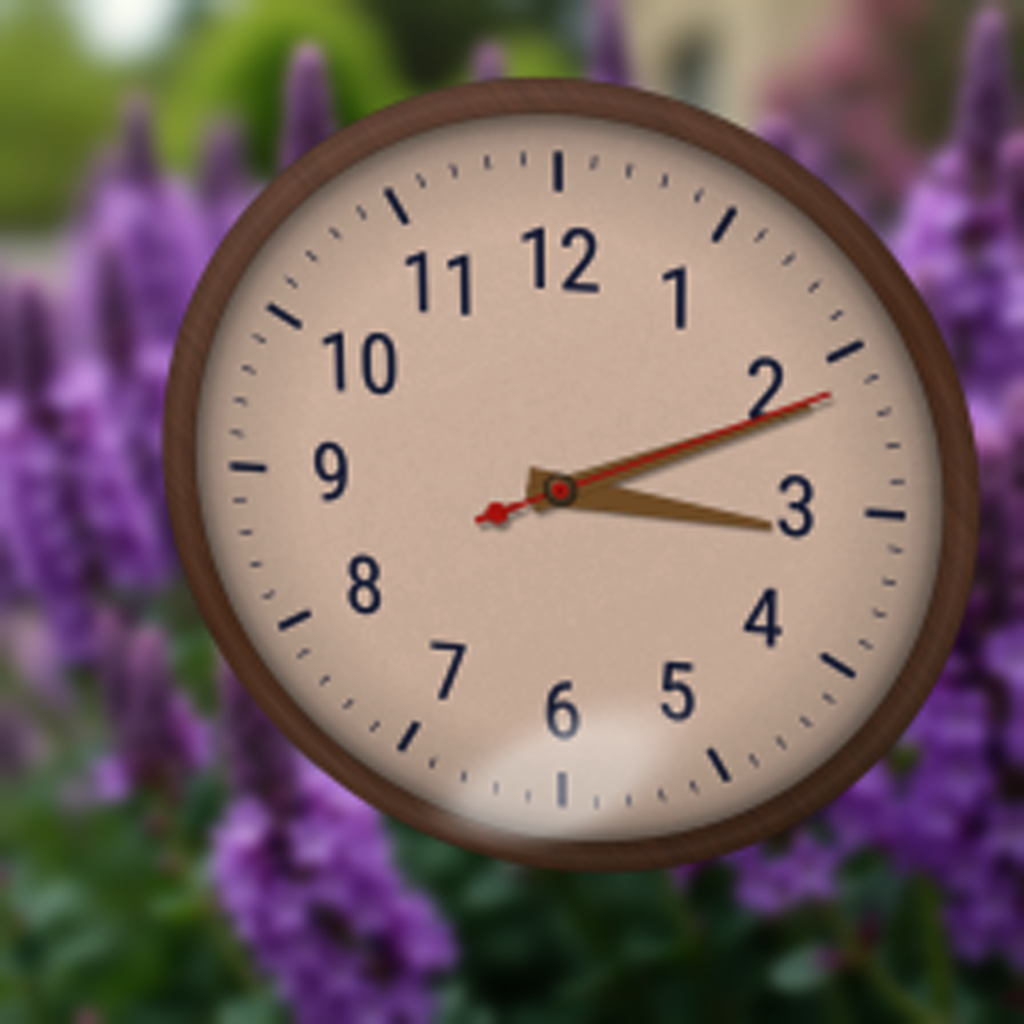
3h11m11s
